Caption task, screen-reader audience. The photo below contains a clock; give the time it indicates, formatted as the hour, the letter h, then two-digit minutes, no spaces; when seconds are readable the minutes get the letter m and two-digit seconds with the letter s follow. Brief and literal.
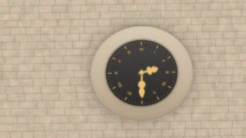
2h30
